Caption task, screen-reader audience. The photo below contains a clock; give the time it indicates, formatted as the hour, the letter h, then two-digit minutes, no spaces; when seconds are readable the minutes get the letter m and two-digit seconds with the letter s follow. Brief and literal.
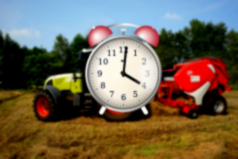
4h01
